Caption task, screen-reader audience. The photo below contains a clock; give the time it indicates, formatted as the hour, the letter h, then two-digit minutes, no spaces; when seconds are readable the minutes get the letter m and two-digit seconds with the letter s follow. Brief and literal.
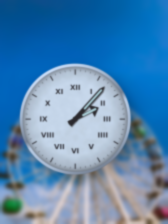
2h07
